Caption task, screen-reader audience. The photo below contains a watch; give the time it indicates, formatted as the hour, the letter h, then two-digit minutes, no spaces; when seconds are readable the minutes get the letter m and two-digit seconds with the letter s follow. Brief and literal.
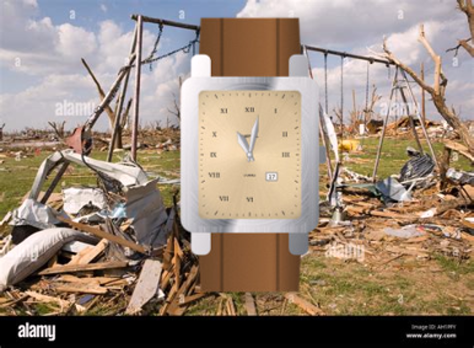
11h02
